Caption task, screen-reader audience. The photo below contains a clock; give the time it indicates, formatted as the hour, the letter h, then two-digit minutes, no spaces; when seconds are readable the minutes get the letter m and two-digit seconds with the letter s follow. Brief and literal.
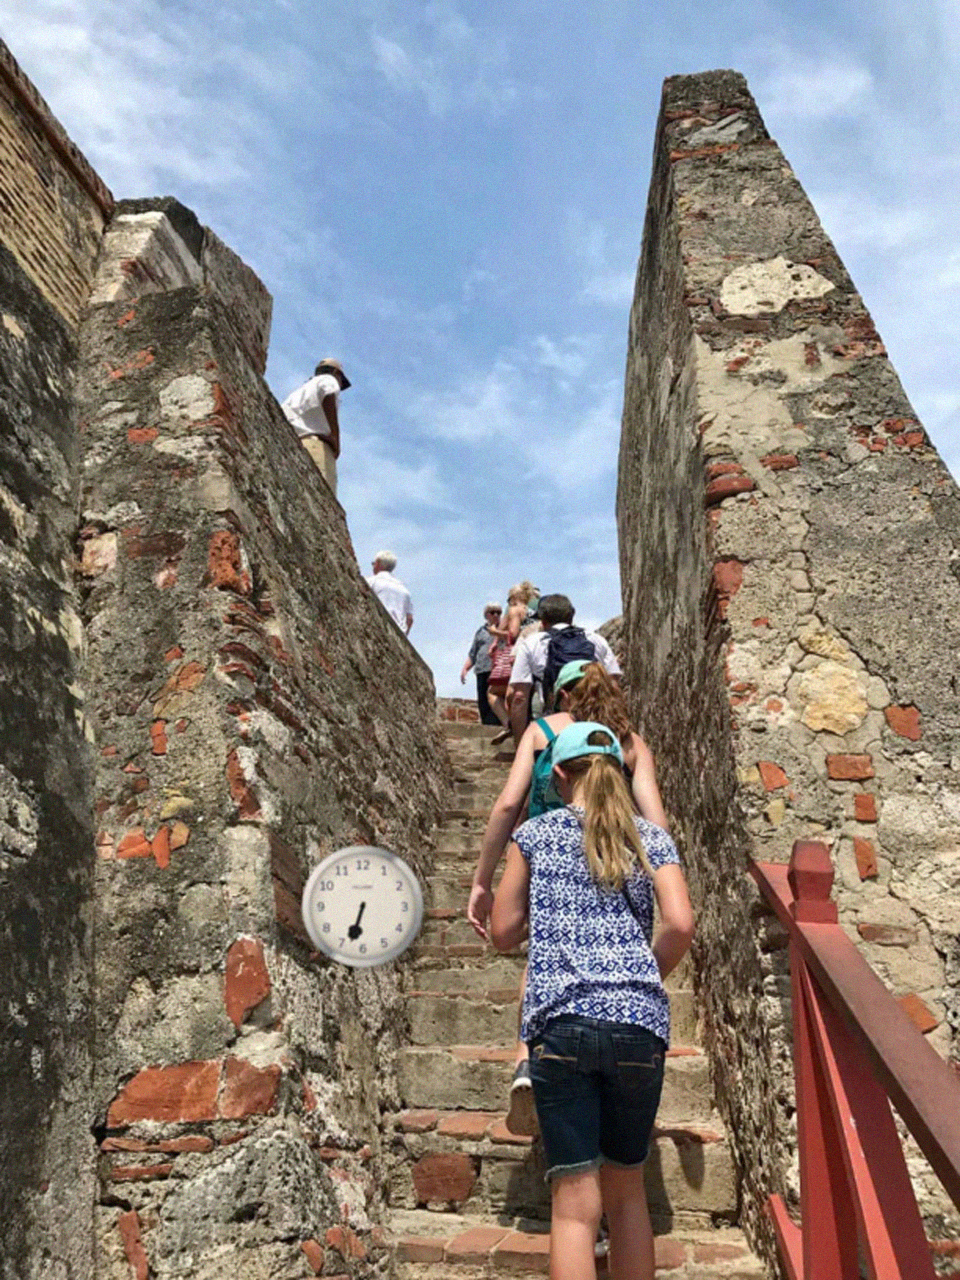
6h33
